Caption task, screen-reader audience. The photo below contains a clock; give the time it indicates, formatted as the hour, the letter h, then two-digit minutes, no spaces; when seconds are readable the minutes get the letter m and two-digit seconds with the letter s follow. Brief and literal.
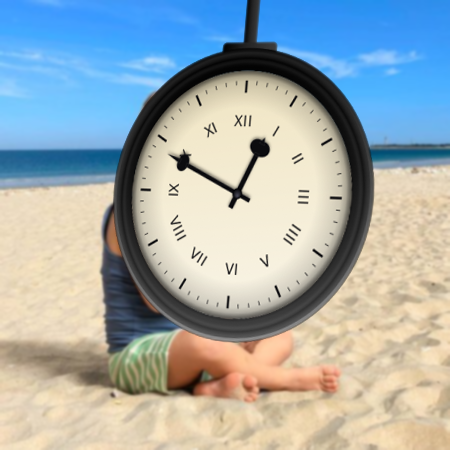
12h49
